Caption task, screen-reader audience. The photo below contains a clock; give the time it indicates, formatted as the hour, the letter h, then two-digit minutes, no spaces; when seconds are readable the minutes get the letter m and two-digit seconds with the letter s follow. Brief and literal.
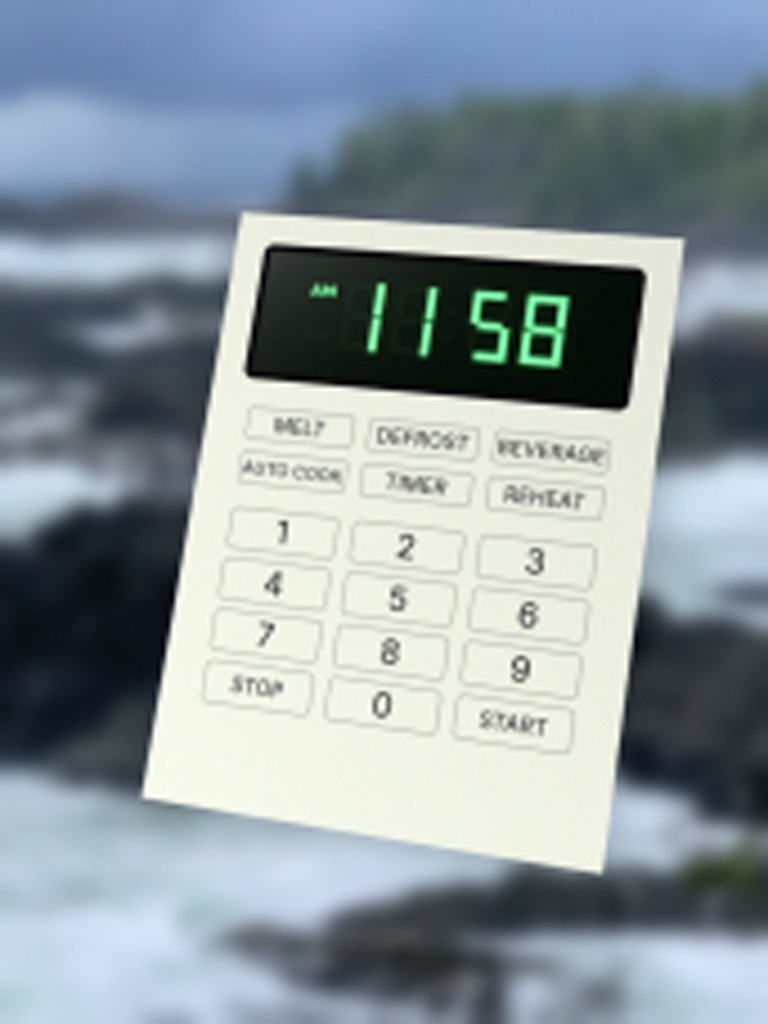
11h58
